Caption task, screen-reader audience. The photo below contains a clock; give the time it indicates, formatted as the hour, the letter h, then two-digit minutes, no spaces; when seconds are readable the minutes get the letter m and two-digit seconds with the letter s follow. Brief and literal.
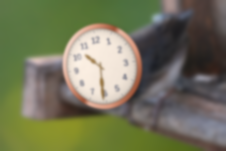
10h31
